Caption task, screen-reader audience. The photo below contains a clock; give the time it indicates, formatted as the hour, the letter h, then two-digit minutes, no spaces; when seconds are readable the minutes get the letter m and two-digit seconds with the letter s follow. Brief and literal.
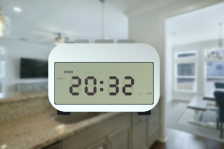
20h32
